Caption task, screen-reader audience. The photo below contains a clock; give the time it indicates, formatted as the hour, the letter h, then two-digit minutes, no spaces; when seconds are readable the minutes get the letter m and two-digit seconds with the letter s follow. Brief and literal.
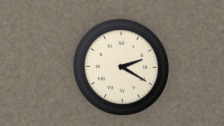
2h20
